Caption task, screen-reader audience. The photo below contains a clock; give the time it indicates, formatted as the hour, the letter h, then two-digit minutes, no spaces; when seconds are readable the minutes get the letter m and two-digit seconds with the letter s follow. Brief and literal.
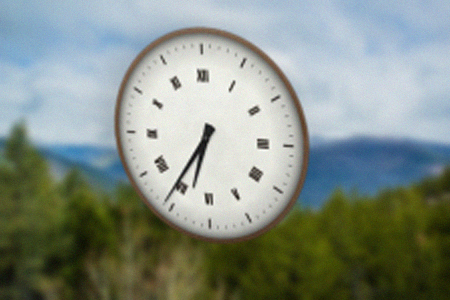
6h36
